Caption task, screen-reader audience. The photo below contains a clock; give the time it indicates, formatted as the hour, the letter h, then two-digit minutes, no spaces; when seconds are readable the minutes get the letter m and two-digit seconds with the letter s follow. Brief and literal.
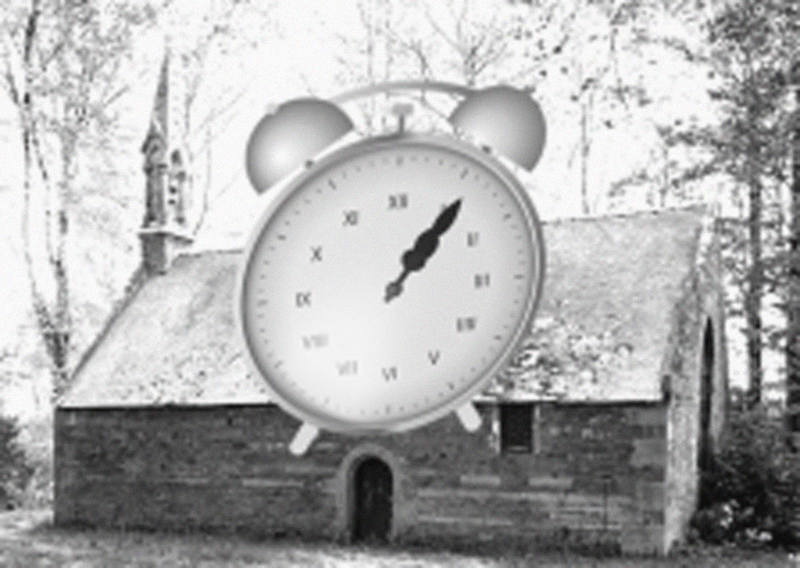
1h06
